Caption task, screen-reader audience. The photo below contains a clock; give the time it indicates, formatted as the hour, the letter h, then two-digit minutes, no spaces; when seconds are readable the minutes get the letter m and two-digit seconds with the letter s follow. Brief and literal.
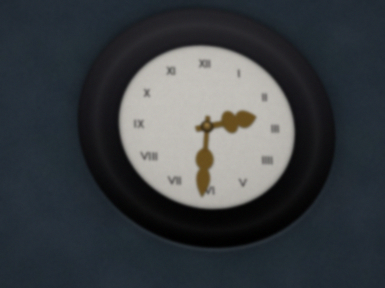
2h31
